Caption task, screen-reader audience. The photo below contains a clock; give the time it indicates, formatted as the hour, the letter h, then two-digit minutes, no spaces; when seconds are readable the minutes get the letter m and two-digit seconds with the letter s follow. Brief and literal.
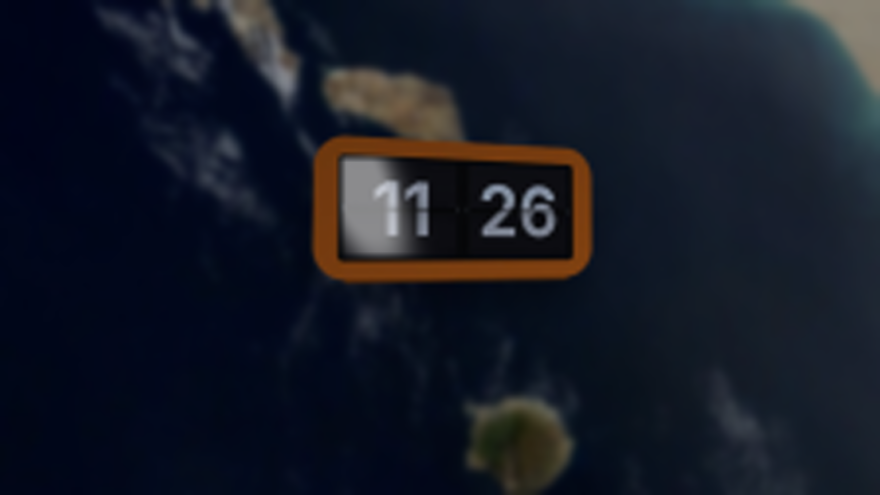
11h26
